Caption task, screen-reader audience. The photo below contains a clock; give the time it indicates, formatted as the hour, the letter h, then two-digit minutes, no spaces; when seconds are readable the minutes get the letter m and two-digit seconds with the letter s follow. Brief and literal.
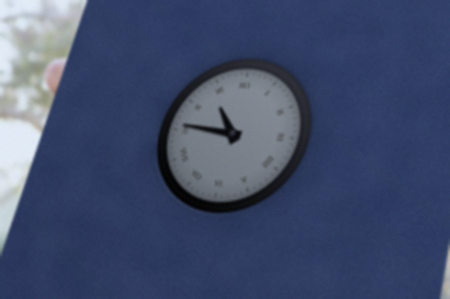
10h46
